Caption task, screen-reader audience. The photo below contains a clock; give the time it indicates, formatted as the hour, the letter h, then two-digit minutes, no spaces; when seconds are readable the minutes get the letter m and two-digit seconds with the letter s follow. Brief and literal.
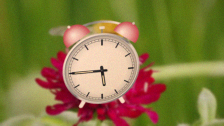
5h45
